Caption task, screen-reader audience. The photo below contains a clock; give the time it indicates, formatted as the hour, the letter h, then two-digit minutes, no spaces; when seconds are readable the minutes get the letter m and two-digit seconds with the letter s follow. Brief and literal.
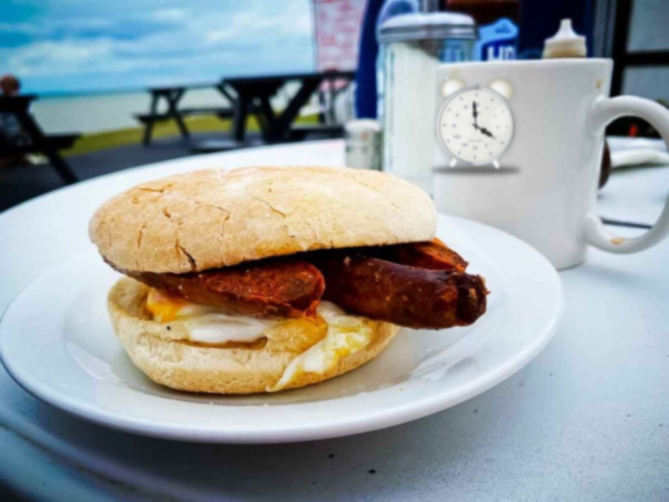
3h59
